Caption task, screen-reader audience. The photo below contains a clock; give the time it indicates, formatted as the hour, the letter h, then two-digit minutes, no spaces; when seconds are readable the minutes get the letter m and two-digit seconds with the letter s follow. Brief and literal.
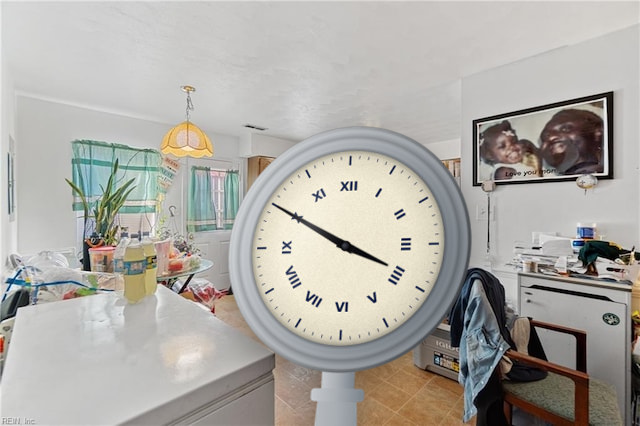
3h50
